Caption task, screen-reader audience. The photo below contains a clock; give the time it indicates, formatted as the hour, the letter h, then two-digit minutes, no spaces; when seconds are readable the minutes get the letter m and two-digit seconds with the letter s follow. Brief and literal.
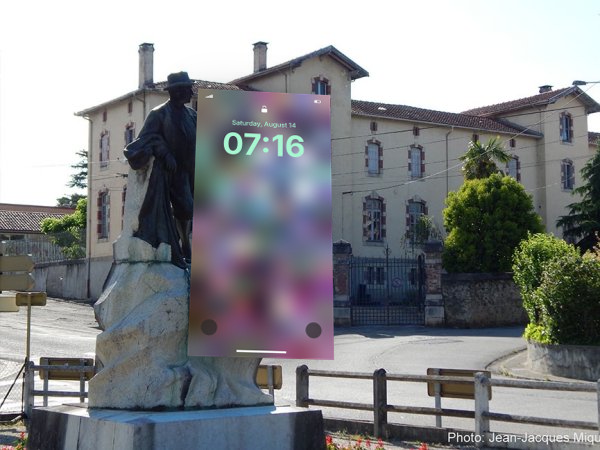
7h16
